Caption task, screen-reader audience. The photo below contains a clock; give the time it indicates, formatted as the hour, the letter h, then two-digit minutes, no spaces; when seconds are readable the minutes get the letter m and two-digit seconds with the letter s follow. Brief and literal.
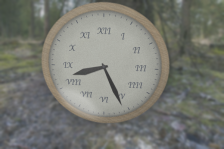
8h26
